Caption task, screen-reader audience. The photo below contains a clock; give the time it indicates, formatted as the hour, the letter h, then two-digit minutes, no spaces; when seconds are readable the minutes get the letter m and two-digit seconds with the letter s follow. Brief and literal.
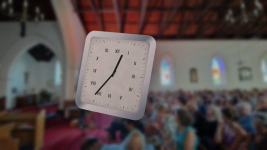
12h36
